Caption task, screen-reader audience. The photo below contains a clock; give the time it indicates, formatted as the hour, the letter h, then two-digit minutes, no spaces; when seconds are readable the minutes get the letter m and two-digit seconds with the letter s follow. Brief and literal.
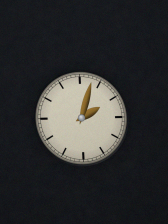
2h03
